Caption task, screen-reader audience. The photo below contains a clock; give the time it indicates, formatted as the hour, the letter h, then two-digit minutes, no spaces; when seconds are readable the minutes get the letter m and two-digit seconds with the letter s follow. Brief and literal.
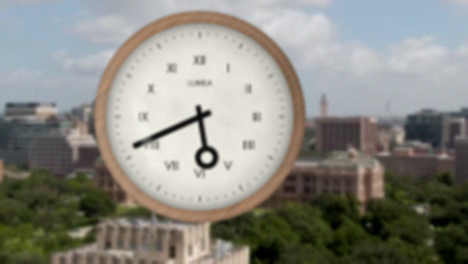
5h41
